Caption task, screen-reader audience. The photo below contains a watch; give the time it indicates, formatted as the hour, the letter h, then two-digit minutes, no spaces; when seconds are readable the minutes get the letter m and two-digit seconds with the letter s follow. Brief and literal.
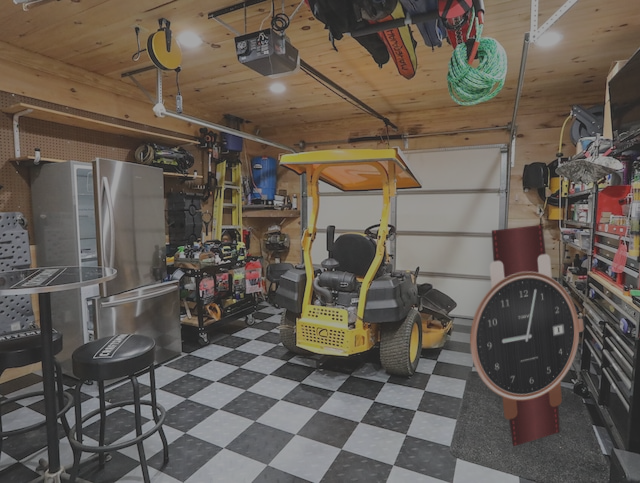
9h03
